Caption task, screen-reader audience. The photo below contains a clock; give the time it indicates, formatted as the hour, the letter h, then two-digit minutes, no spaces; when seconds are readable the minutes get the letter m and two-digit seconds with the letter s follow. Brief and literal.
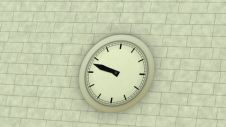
9h48
